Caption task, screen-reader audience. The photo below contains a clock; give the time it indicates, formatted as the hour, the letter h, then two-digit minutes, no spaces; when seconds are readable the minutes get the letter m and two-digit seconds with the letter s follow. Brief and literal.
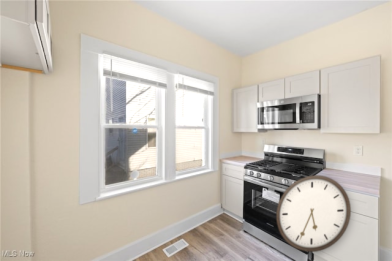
5h34
